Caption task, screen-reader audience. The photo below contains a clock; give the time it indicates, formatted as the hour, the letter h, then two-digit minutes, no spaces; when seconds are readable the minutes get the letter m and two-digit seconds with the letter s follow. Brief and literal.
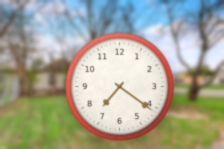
7h21
